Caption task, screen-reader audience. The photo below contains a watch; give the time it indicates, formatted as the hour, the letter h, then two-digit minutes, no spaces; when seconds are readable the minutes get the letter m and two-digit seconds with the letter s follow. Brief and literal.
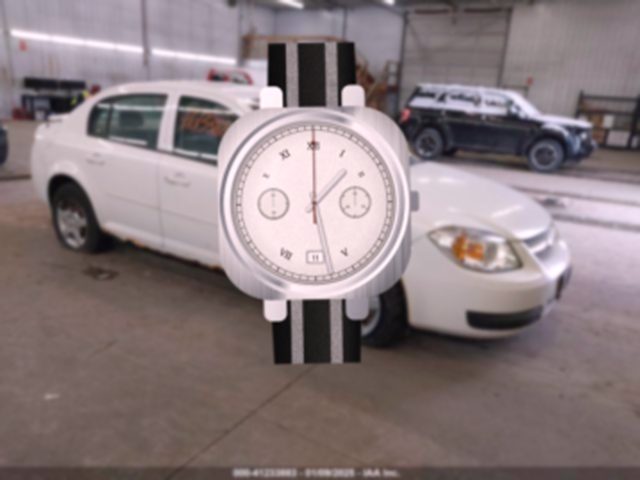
1h28
